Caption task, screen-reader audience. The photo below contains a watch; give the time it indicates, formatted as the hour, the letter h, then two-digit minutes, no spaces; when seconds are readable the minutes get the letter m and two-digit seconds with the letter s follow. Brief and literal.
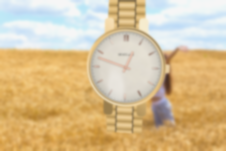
12h48
